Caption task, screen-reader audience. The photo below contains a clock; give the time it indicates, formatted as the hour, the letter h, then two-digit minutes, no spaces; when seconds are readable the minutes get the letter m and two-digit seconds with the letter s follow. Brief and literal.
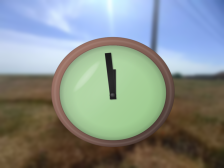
11h59
